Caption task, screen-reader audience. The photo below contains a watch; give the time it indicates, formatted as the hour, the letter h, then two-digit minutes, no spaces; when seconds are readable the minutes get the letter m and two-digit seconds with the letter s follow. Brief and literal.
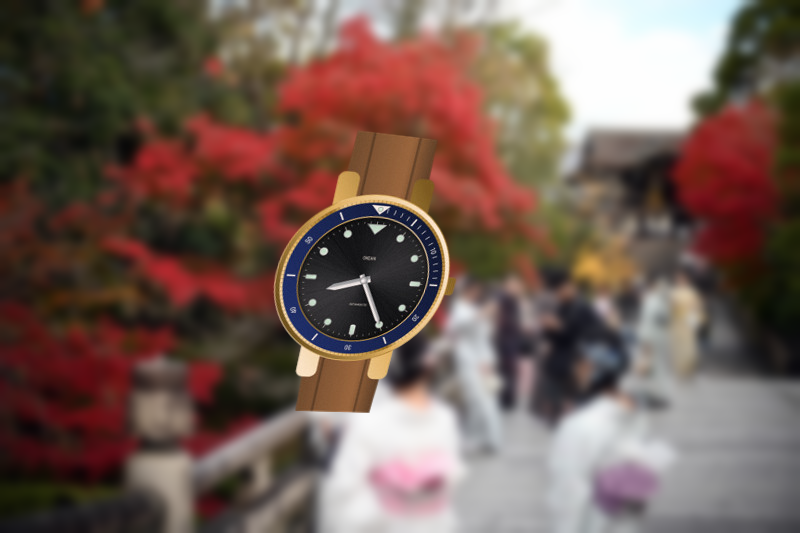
8h25
